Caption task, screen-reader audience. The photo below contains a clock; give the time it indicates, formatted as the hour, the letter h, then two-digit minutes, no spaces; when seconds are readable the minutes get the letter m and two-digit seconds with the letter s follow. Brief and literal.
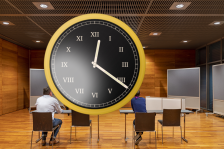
12h21
